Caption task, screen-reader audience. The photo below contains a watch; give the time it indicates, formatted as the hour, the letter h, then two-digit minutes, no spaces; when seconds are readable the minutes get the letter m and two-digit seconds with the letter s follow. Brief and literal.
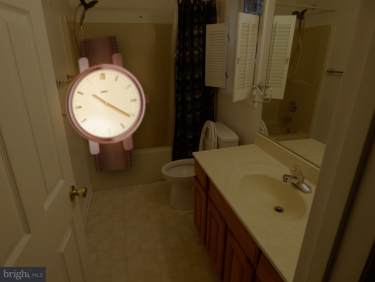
10h21
